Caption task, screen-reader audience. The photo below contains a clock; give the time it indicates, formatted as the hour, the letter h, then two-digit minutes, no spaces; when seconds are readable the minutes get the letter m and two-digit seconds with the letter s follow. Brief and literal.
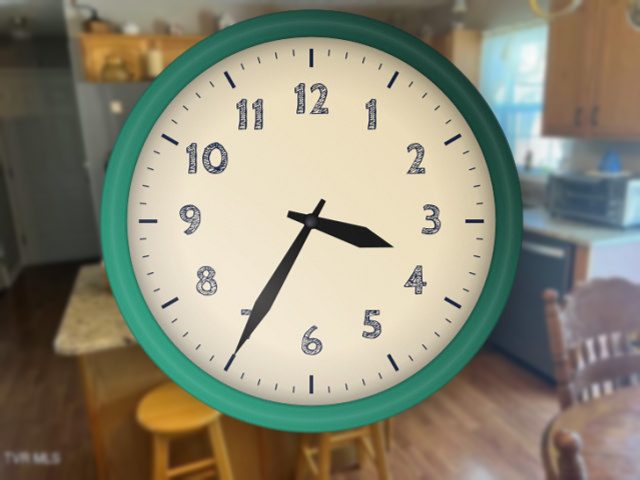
3h35
